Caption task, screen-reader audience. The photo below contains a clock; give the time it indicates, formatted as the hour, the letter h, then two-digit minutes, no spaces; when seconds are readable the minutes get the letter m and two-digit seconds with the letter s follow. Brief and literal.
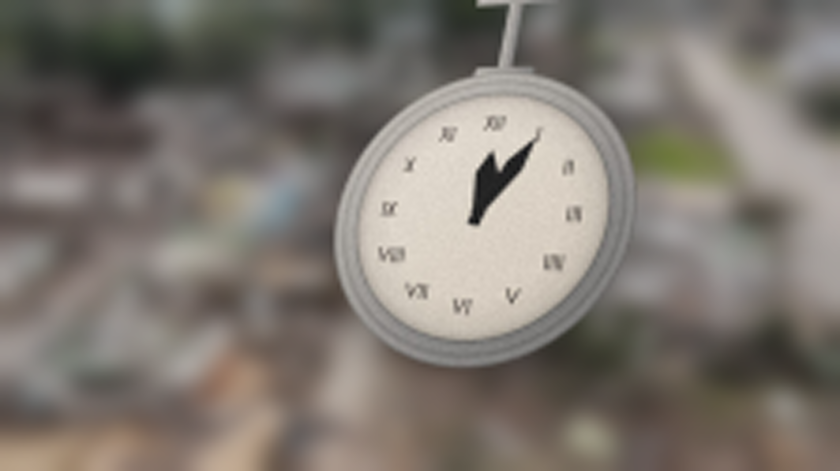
12h05
